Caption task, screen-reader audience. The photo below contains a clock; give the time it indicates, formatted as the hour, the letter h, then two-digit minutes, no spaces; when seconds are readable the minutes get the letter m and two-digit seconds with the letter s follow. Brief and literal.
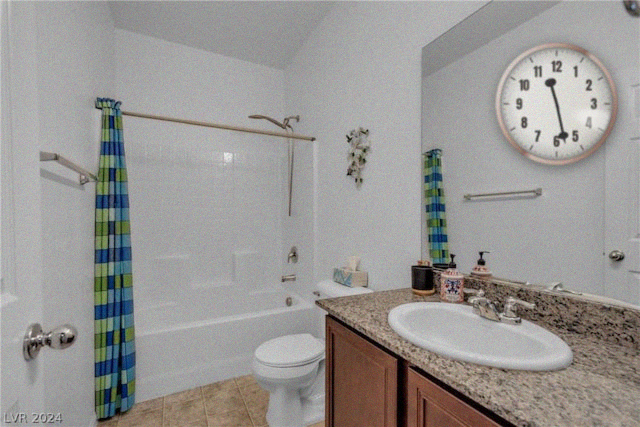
11h28
